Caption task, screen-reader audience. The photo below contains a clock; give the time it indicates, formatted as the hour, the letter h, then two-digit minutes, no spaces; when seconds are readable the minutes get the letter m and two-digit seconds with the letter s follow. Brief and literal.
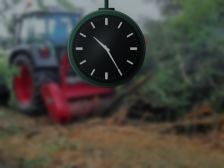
10h25
